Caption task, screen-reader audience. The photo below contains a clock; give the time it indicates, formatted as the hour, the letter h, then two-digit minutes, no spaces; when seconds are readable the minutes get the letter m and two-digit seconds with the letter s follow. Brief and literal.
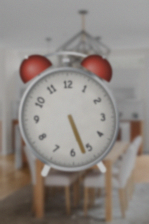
5h27
